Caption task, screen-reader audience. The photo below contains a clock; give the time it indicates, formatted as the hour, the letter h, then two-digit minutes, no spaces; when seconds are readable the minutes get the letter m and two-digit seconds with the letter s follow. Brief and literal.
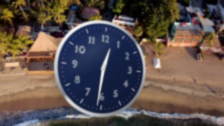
12h31
